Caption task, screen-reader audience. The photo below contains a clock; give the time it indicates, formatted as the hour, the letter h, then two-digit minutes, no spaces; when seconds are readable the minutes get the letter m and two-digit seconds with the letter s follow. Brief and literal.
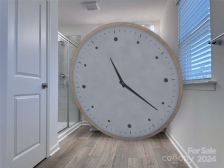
11h22
